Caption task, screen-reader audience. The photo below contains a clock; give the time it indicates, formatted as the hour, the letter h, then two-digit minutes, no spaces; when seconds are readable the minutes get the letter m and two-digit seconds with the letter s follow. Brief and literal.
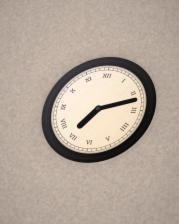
7h12
